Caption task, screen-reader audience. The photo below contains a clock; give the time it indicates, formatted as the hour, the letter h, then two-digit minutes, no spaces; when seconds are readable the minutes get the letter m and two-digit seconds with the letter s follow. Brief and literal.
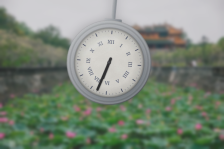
6h33
